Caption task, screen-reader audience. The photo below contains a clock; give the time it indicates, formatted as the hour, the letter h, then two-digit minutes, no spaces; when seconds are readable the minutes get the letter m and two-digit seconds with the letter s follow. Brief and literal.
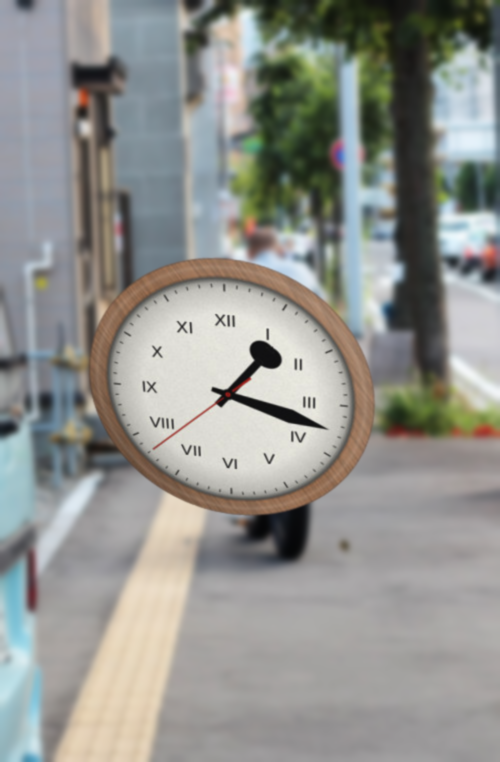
1h17m38s
